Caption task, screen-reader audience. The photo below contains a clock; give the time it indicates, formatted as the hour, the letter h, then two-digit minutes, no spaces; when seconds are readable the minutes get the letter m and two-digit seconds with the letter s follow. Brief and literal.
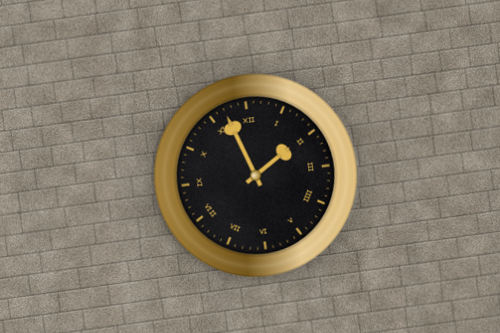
1h57
